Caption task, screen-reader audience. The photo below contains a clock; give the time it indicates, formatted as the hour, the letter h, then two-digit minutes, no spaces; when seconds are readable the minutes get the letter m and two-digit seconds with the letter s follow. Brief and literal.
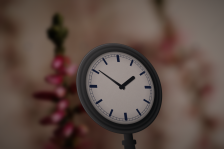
1h51
